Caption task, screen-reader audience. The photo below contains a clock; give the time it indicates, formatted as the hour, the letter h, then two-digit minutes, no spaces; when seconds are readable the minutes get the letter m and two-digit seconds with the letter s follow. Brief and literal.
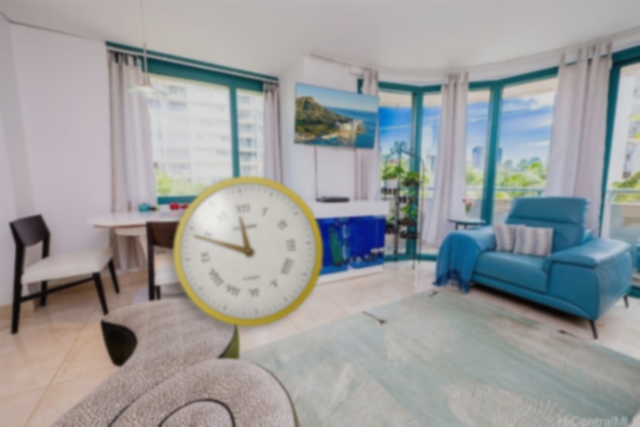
11h49
